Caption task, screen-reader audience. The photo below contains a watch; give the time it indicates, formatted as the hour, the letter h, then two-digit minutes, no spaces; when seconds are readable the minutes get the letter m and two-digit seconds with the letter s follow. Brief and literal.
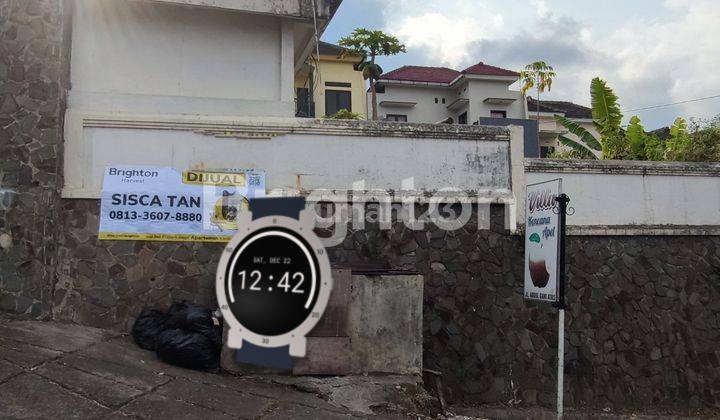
12h42
